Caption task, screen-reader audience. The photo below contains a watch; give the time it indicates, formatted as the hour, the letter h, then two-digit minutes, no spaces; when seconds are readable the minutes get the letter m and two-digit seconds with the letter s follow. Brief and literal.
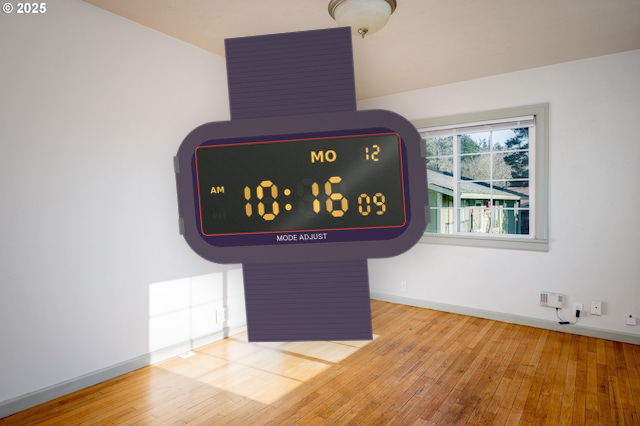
10h16m09s
